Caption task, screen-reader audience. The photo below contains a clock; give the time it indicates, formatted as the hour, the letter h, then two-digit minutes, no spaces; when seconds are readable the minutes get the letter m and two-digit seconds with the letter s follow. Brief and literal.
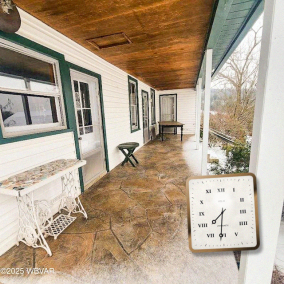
7h31
